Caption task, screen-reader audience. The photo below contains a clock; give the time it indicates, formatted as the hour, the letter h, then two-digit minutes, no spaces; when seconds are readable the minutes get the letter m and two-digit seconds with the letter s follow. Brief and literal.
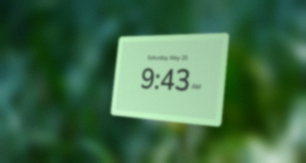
9h43
